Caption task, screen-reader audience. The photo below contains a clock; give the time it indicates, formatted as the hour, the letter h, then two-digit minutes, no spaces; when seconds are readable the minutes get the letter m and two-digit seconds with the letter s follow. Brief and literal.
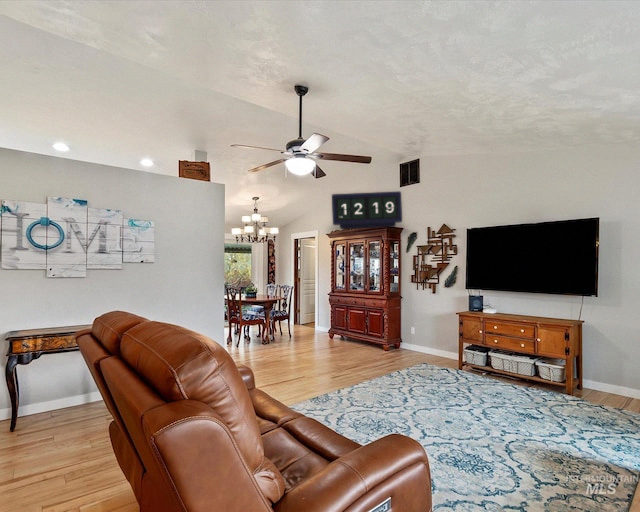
12h19
